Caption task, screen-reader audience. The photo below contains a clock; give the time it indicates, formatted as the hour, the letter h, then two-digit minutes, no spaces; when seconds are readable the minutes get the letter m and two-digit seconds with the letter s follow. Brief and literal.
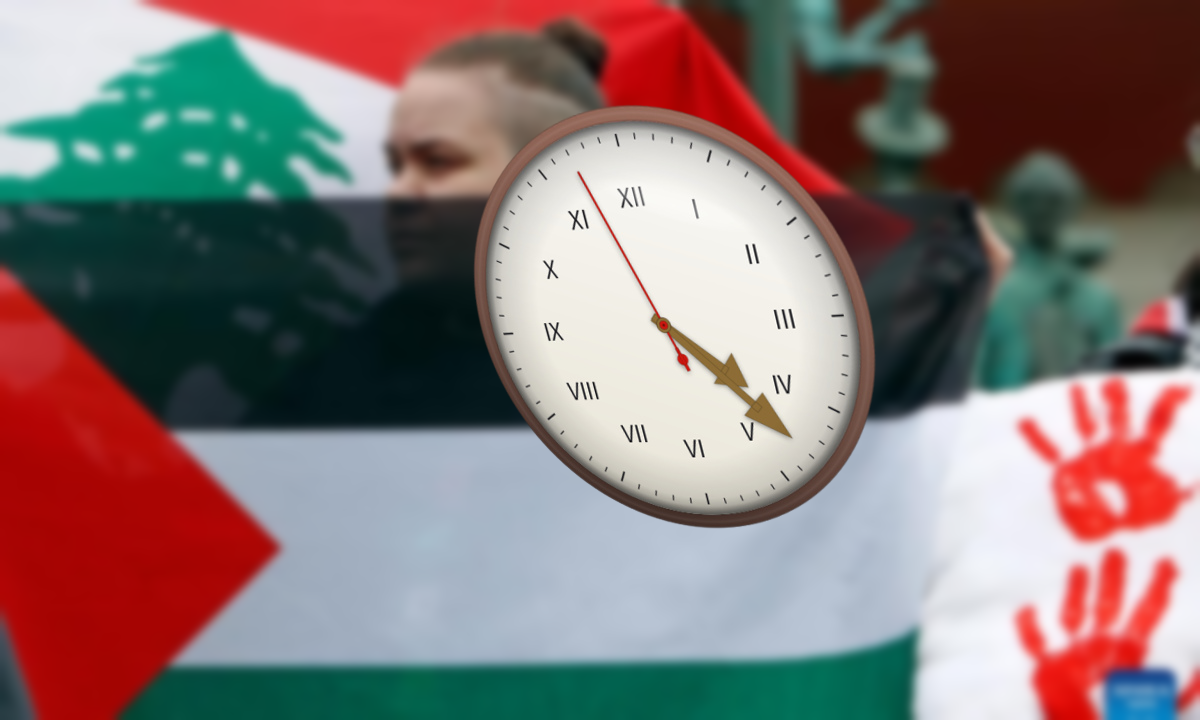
4h22m57s
